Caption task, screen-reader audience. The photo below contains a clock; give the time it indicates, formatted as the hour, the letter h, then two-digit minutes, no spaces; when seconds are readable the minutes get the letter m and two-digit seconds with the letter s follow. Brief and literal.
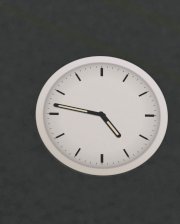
4h47
